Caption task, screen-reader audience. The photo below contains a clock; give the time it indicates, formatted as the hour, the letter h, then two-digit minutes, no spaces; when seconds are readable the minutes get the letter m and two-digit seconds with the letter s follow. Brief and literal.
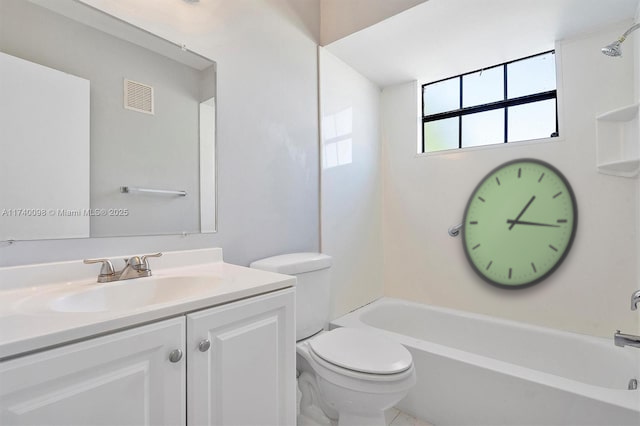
1h16
